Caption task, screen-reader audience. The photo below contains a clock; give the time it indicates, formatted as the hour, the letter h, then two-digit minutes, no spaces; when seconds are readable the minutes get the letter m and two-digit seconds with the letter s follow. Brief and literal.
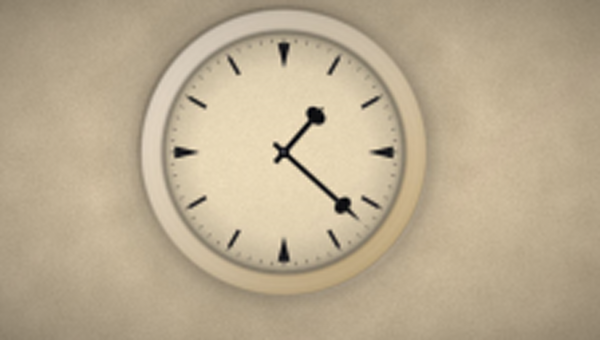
1h22
